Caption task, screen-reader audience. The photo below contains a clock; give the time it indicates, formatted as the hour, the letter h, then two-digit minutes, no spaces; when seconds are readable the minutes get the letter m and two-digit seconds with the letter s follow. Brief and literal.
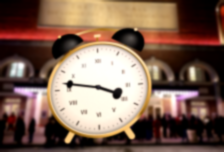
3h47
